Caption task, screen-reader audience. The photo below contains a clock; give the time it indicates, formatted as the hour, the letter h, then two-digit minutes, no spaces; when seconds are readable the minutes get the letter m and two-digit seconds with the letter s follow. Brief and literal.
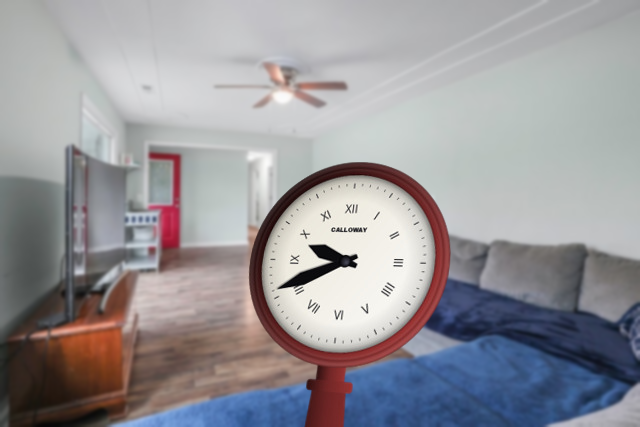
9h41
